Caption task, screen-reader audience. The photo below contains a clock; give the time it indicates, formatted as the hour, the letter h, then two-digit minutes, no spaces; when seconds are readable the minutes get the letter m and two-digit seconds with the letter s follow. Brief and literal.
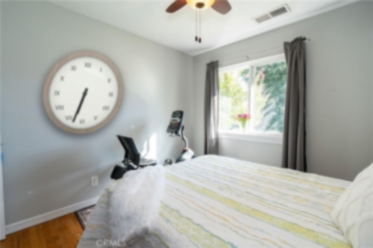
6h33
